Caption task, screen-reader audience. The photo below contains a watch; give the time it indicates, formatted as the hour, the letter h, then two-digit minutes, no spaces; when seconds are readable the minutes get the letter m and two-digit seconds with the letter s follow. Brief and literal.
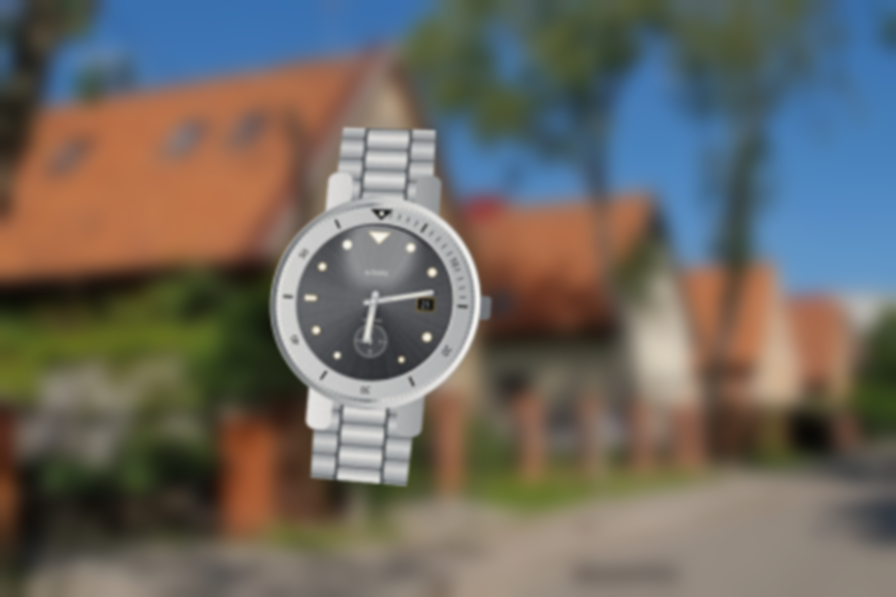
6h13
